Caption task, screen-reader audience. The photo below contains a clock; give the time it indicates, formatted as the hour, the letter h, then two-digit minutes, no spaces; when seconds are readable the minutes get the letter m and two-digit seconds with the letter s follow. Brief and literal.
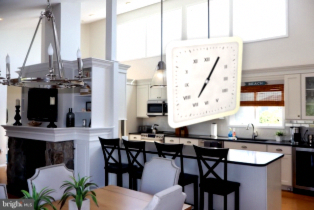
7h05
